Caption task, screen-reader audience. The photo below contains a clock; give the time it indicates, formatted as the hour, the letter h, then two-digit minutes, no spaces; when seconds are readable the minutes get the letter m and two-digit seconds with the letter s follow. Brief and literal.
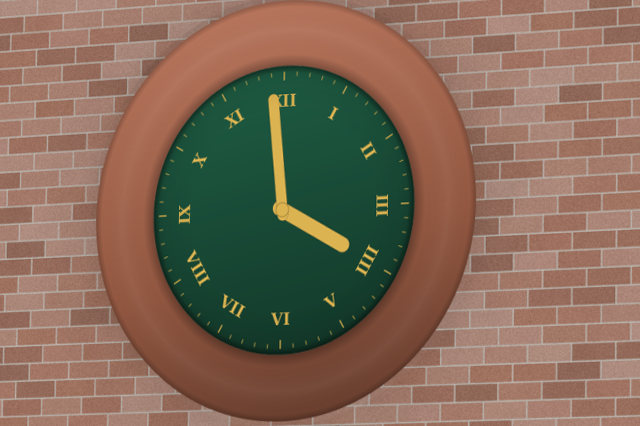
3h59
